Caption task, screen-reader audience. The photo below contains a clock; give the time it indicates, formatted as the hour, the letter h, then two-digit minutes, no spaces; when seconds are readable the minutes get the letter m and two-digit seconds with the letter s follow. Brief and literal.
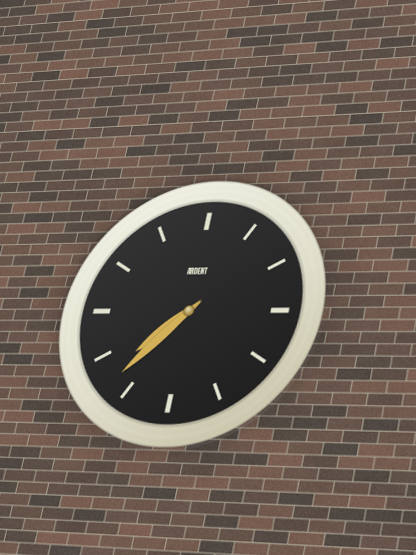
7h37
